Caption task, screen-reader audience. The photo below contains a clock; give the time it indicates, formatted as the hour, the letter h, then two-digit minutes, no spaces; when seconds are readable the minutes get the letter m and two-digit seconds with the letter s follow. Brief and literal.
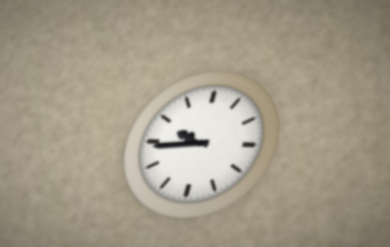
9h44
